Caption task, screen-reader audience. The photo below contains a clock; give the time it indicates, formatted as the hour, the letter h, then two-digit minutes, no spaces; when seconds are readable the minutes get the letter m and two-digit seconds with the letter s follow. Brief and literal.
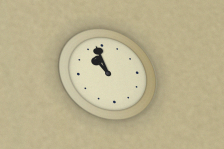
10h58
